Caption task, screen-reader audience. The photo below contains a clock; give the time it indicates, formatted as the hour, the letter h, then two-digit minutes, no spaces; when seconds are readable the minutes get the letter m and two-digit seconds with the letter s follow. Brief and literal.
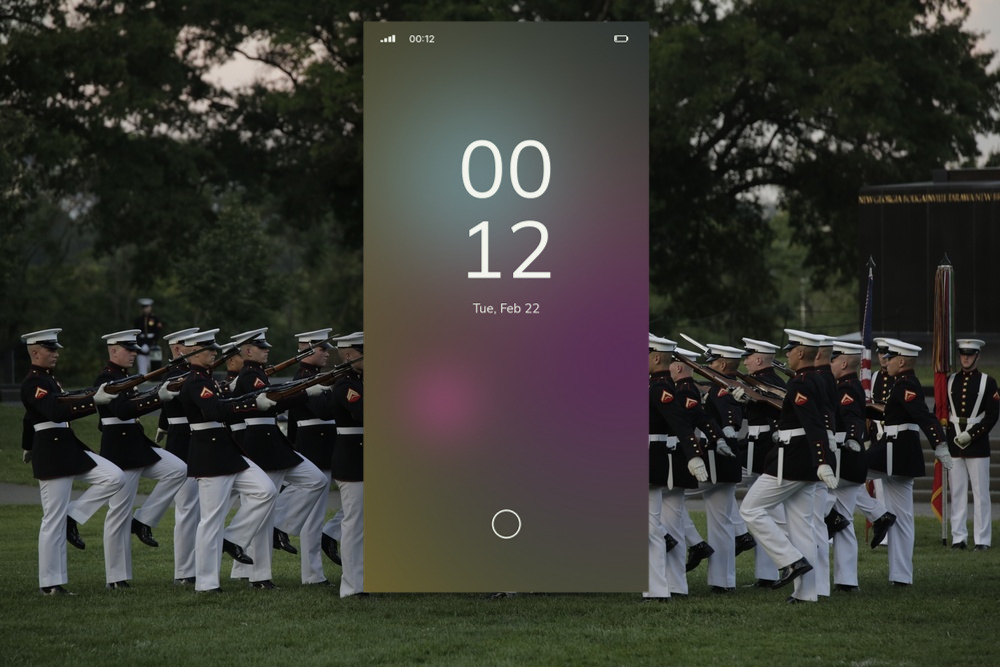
0h12
